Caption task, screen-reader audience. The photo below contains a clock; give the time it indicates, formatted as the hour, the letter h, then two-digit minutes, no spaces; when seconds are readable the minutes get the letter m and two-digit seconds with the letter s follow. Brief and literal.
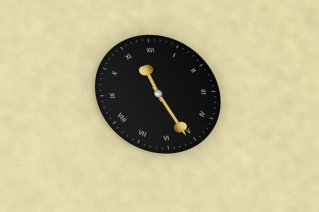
11h26
